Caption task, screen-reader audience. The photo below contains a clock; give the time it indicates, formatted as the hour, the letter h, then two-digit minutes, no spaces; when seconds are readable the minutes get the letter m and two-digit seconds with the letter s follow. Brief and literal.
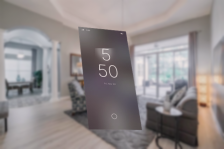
5h50
